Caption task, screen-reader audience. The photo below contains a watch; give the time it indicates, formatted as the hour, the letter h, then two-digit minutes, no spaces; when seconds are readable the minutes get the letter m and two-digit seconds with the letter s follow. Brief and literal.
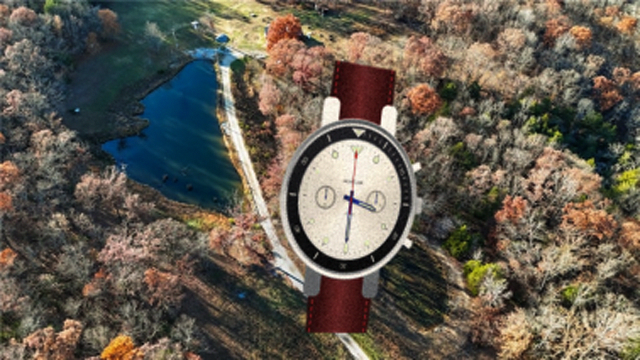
3h30
